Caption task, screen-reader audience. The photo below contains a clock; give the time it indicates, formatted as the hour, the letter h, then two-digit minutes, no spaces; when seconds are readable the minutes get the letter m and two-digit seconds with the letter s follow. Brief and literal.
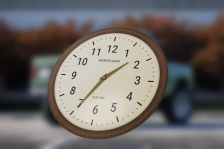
1h35
